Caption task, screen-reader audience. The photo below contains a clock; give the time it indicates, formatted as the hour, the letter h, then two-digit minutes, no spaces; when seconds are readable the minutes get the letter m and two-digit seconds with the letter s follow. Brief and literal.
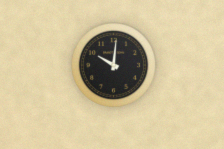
10h01
